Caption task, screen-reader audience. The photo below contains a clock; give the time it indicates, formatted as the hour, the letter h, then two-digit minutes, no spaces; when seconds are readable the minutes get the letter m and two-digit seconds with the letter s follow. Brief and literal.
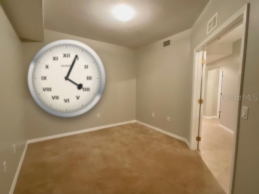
4h04
